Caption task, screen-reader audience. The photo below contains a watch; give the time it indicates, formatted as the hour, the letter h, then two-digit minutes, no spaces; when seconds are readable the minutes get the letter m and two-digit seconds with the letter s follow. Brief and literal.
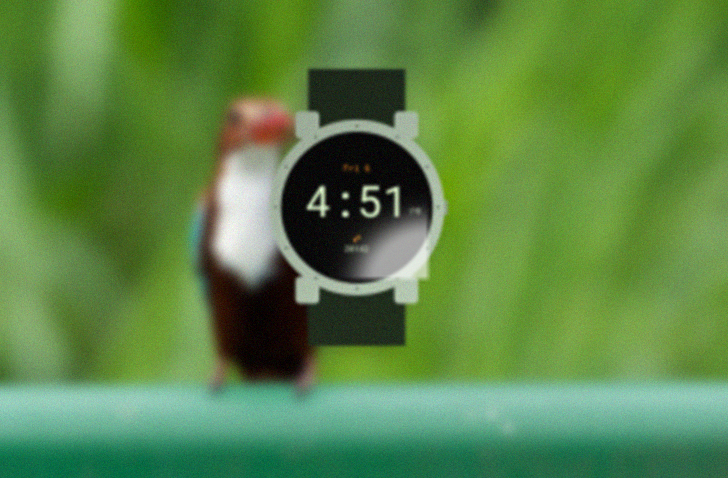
4h51
